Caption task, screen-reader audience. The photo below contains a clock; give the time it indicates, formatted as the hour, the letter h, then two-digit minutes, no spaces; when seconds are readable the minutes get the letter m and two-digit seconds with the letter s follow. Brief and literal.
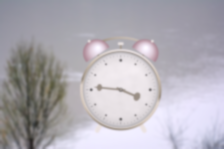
3h46
